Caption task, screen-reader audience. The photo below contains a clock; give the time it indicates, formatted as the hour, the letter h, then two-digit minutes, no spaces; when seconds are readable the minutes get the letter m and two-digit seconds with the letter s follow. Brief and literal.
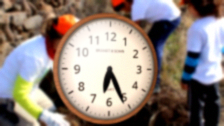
6h26
